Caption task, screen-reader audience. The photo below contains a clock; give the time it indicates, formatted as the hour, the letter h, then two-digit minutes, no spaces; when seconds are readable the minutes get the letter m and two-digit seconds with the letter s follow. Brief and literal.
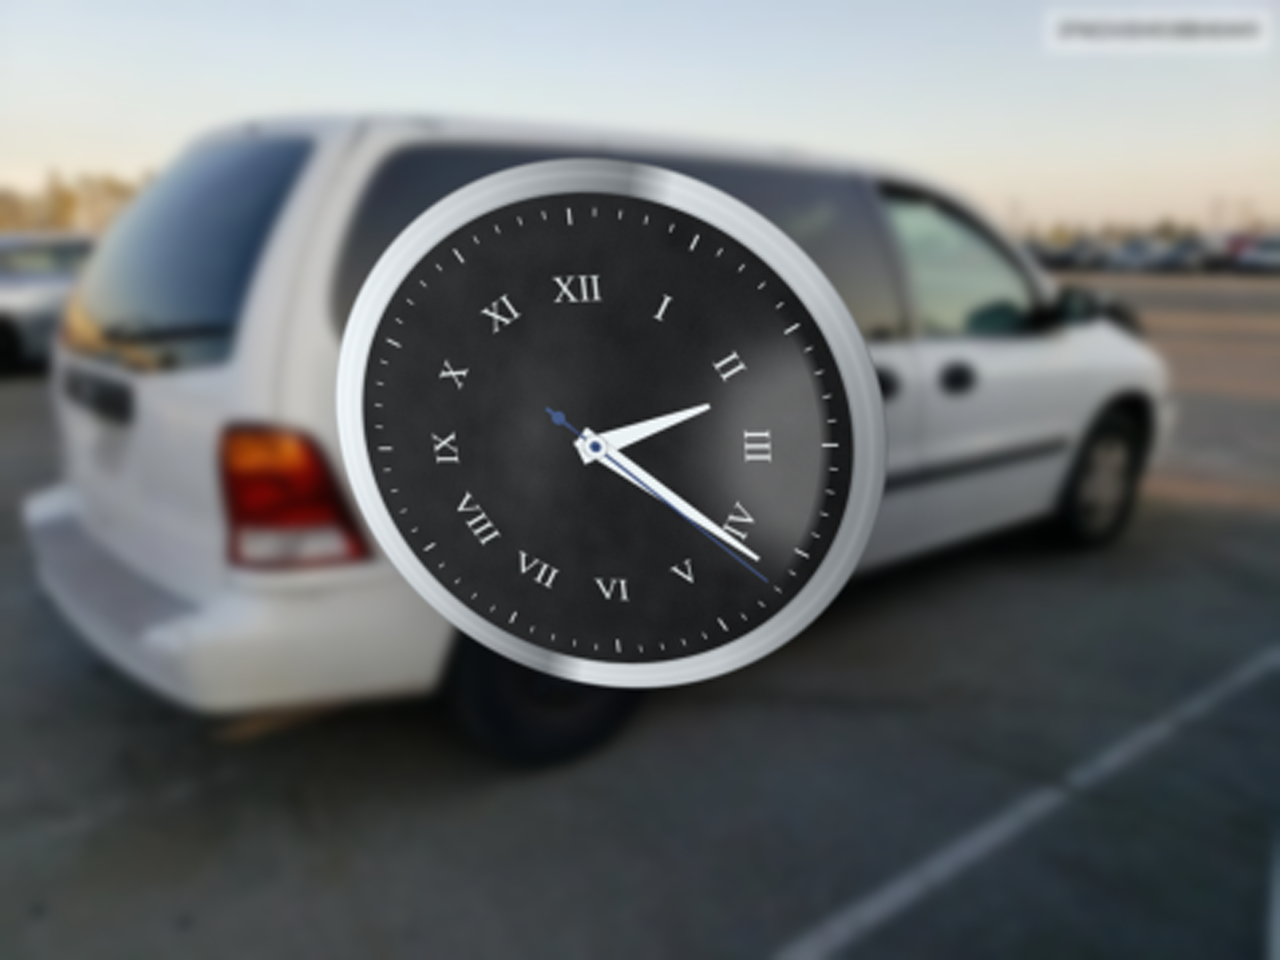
2h21m22s
